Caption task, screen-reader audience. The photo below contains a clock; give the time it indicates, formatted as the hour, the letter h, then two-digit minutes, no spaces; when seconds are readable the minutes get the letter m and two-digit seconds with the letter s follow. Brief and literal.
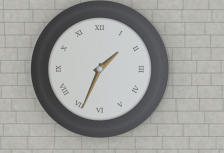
1h34
